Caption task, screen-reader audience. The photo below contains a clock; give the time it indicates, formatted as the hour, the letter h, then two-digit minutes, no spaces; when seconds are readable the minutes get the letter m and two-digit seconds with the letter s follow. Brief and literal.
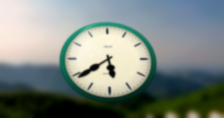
5h39
